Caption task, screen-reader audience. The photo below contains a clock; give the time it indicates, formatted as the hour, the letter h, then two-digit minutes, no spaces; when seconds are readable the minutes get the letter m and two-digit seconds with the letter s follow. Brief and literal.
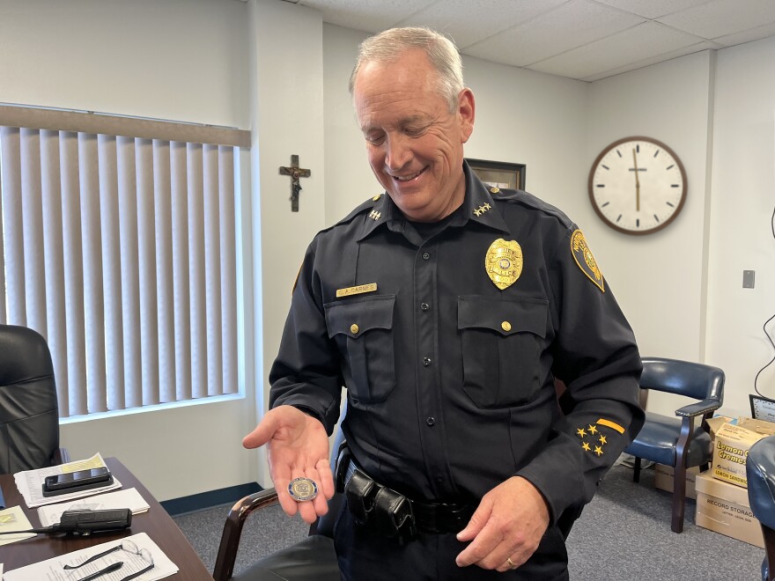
5h59
